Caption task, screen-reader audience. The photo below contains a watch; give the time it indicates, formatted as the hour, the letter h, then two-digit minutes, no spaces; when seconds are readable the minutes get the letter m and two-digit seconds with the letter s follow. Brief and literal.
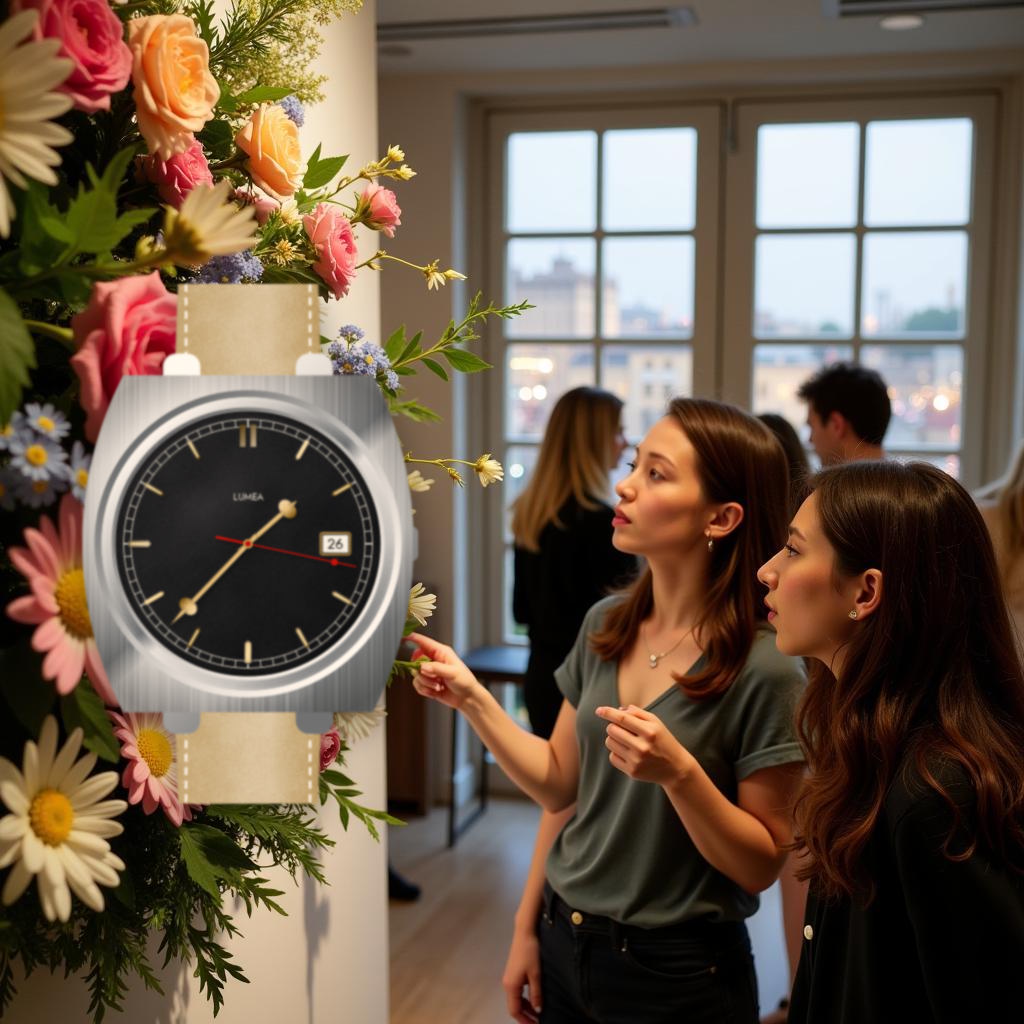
1h37m17s
